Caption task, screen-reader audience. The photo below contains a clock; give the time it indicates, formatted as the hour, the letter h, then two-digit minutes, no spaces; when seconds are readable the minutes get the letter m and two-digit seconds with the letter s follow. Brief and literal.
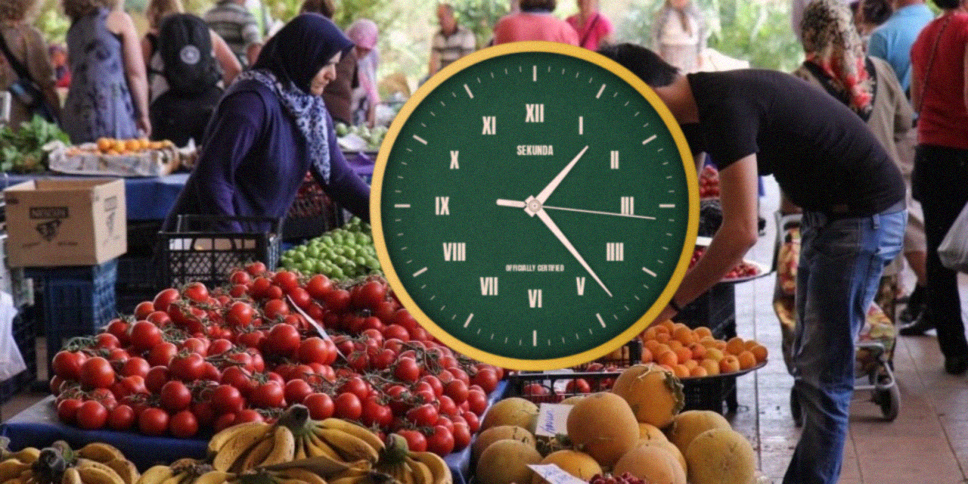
1h23m16s
